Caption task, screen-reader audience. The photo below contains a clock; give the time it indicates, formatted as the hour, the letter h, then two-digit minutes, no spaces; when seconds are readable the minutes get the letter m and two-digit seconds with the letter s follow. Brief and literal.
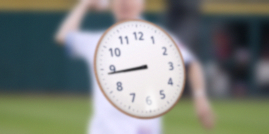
8h44
